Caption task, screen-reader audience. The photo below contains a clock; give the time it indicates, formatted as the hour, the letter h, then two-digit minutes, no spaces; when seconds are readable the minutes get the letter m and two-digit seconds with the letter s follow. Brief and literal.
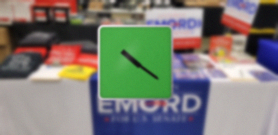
10h21
